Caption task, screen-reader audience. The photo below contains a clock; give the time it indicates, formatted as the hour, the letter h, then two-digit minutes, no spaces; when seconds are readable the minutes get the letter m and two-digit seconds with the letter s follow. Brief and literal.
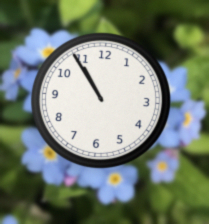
10h54
